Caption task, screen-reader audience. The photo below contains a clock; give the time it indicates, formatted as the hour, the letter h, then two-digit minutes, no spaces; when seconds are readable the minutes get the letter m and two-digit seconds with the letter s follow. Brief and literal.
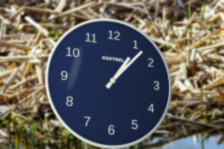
1h07
